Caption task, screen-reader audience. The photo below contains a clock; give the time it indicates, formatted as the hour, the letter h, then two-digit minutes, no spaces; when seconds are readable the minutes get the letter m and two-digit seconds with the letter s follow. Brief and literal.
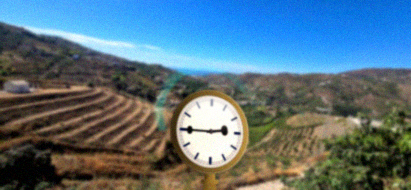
2h45
